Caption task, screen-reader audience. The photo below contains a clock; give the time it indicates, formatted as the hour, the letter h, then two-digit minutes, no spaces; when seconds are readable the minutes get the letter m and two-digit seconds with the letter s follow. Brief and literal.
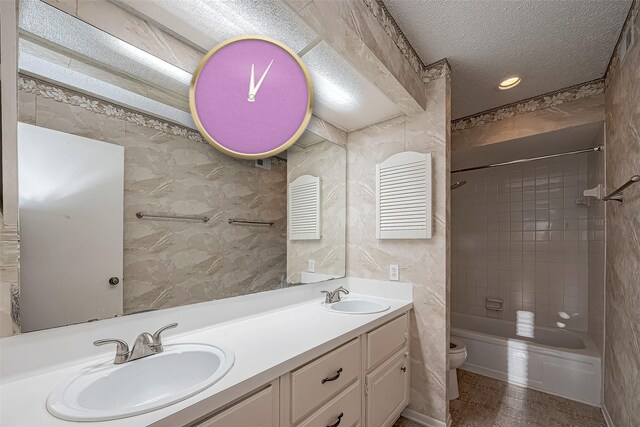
12h05
